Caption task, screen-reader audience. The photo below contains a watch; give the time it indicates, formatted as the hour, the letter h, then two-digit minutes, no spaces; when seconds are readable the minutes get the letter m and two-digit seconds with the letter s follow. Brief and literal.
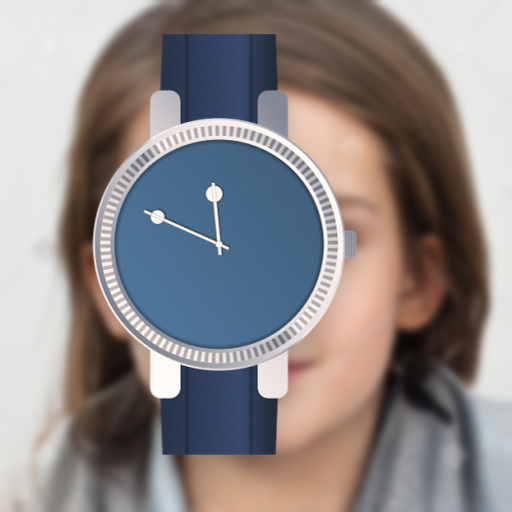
11h49
